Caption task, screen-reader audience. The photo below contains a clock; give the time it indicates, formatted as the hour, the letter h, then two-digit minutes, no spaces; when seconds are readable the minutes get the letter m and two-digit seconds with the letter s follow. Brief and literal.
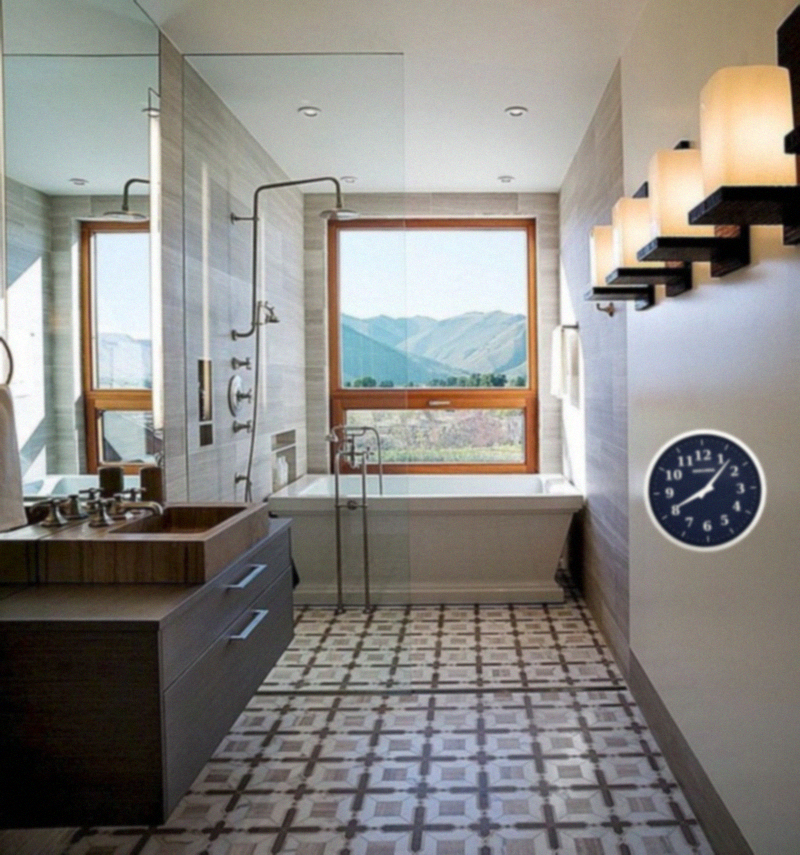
8h07
